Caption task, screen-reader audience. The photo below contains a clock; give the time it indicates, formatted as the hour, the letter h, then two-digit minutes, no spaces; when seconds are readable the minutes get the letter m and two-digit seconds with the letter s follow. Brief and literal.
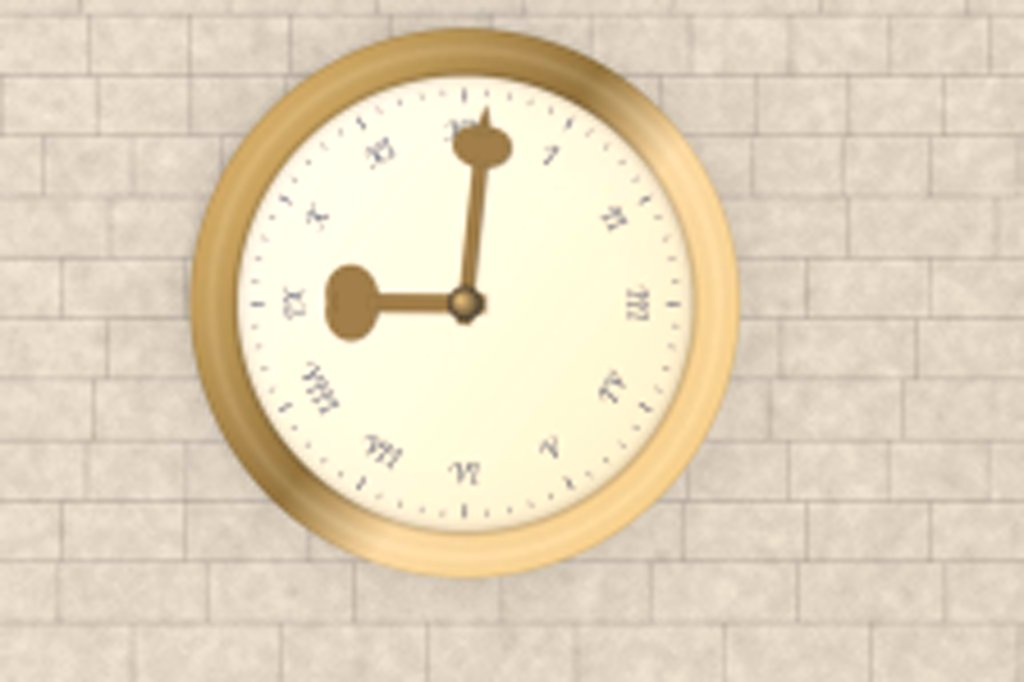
9h01
